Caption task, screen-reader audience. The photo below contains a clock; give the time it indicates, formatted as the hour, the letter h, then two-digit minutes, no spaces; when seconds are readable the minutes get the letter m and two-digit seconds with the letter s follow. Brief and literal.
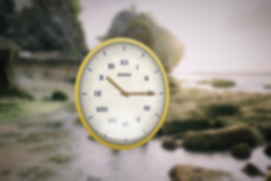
10h15
